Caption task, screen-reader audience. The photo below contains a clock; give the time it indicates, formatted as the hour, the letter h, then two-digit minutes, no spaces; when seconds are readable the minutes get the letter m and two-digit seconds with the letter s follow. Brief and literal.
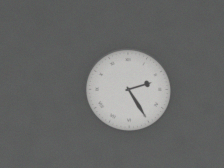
2h25
